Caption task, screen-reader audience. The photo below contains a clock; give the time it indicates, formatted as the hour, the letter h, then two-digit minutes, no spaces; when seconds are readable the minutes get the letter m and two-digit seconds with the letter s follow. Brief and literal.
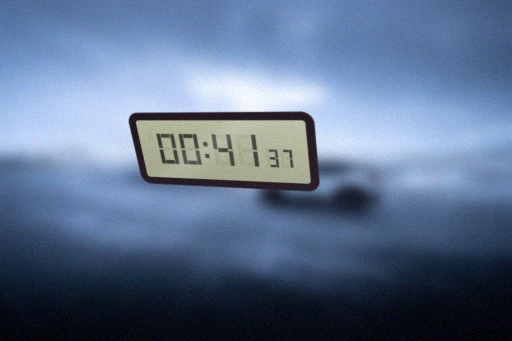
0h41m37s
